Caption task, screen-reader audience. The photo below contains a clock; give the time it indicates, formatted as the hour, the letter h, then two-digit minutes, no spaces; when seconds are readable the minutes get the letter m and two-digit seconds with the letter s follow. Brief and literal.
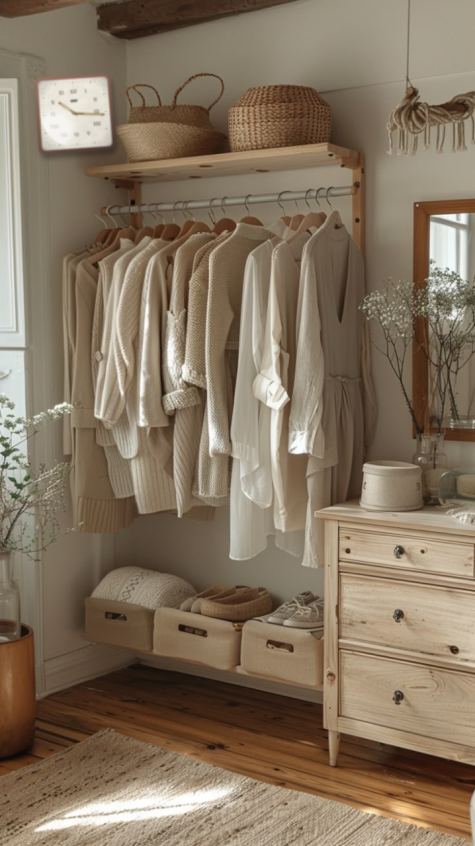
10h16
